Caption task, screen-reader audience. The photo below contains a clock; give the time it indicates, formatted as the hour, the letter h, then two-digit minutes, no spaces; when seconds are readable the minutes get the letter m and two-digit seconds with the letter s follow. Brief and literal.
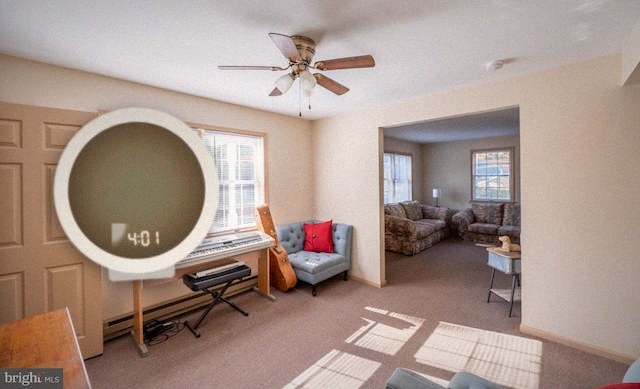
4h01
